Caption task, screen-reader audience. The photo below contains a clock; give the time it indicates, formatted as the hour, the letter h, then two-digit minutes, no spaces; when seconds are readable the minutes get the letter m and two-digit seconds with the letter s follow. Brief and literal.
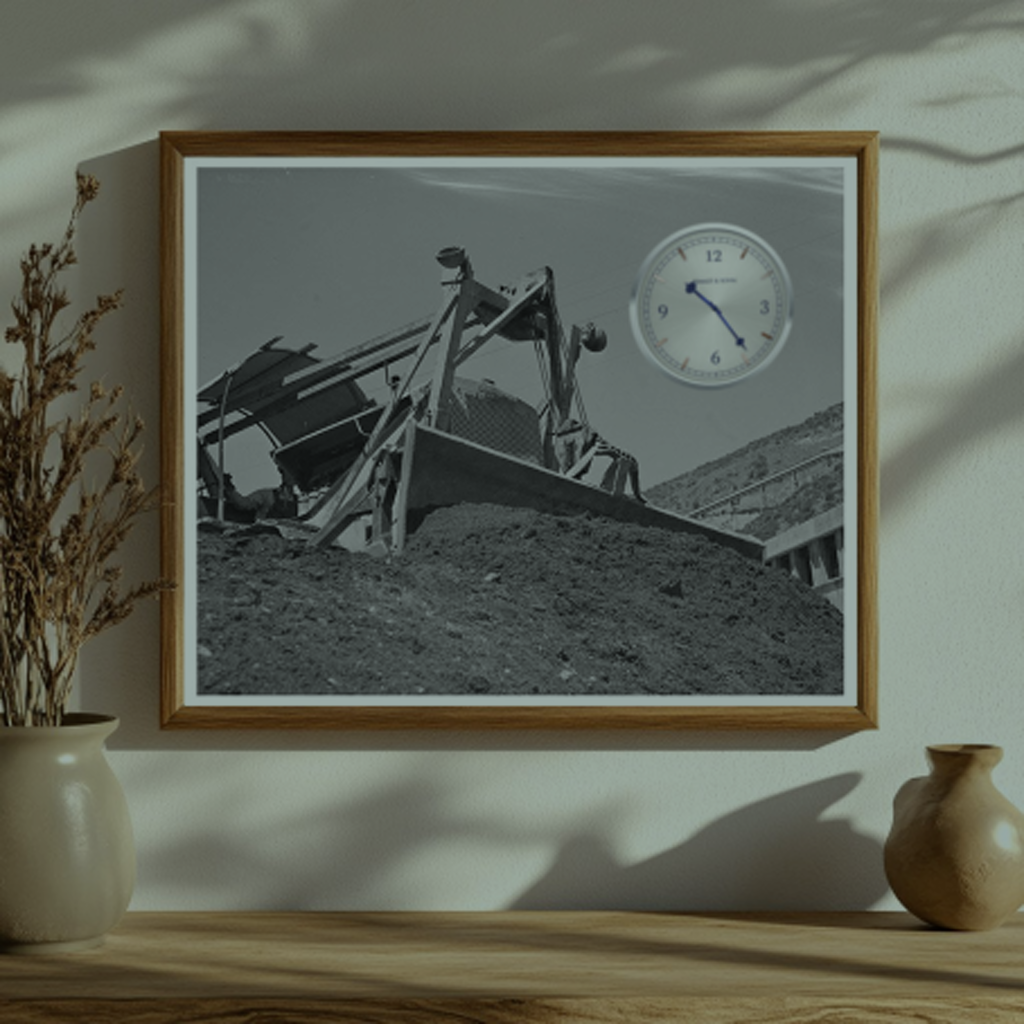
10h24
